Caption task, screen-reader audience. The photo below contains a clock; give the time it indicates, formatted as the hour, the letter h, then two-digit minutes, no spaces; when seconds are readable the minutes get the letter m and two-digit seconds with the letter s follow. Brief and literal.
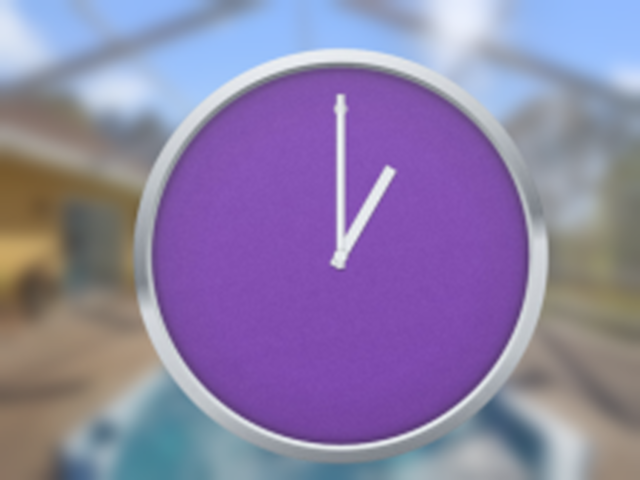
1h00
